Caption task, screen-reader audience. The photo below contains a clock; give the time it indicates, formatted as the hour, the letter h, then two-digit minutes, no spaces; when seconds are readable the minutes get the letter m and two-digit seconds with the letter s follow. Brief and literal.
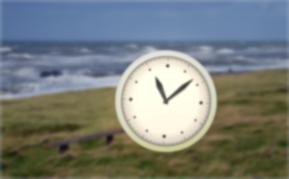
11h08
